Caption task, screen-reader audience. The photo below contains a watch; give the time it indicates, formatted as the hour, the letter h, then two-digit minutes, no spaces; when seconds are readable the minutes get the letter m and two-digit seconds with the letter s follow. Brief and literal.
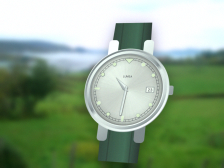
10h31
